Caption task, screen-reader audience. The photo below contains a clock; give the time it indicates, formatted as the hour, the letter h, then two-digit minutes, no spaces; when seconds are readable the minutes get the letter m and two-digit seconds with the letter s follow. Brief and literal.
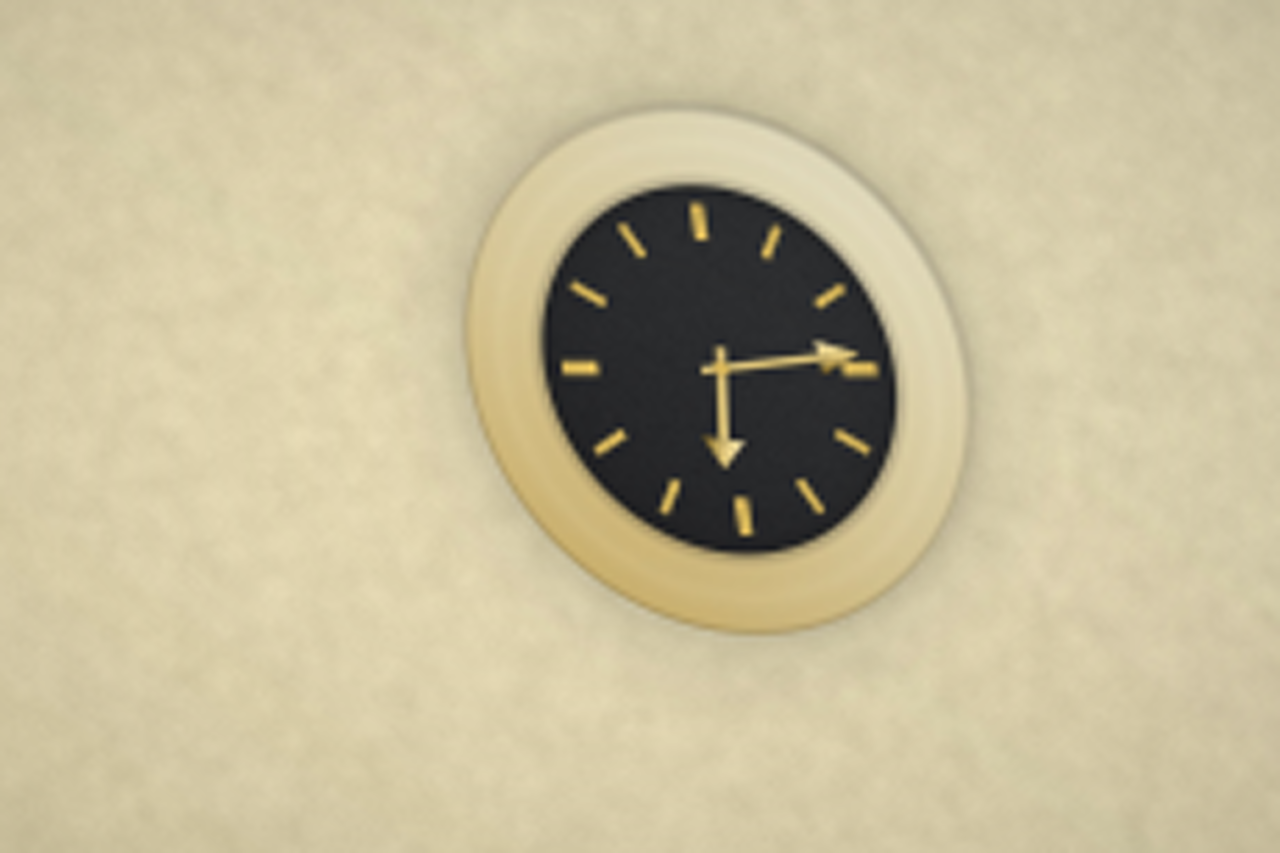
6h14
